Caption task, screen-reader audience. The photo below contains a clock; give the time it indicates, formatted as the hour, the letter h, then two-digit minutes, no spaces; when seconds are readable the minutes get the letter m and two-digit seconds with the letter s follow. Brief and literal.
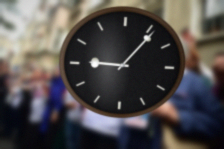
9h06
